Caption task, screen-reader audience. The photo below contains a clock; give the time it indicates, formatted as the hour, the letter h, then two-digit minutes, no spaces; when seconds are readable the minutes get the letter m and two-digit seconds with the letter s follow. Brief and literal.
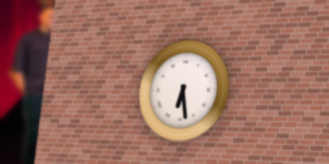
6h28
